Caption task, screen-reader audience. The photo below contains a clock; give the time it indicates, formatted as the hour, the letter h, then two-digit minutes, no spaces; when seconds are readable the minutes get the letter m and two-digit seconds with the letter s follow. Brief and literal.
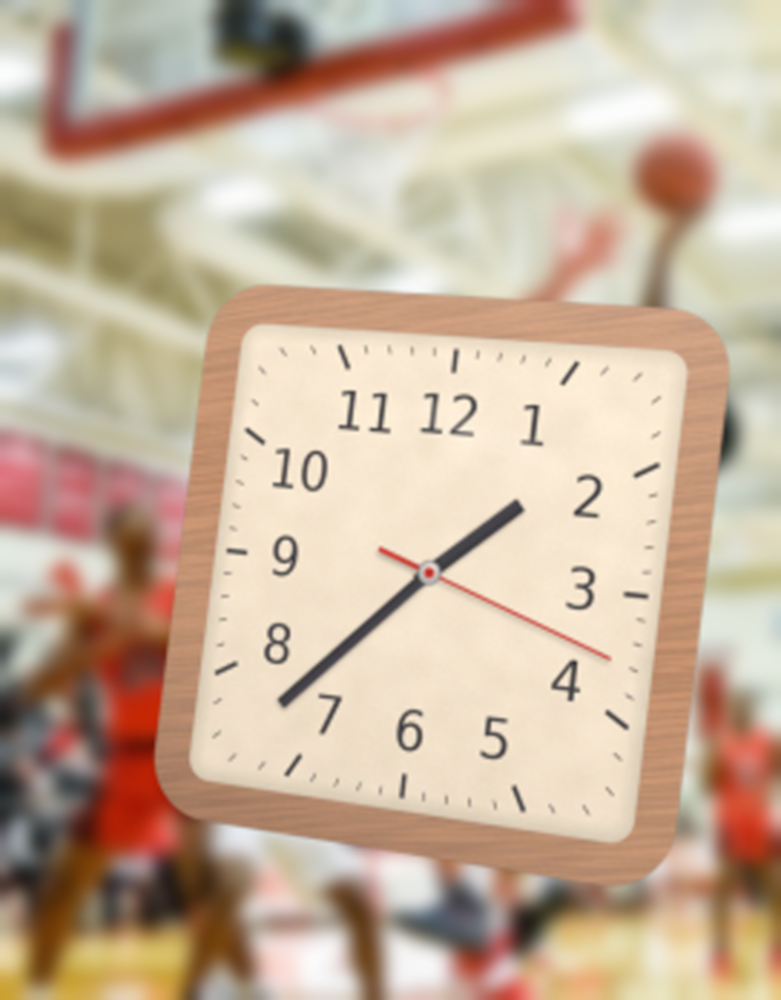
1h37m18s
